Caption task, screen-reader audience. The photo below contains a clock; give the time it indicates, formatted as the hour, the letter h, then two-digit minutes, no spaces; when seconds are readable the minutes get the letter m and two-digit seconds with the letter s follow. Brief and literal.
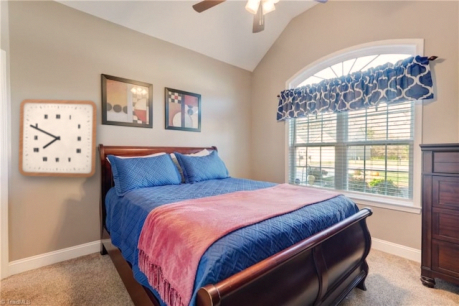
7h49
